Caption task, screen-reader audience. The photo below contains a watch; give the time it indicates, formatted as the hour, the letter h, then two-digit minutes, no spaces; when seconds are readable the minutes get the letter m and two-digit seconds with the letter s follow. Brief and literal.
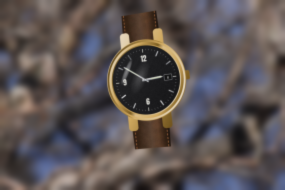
2h51
